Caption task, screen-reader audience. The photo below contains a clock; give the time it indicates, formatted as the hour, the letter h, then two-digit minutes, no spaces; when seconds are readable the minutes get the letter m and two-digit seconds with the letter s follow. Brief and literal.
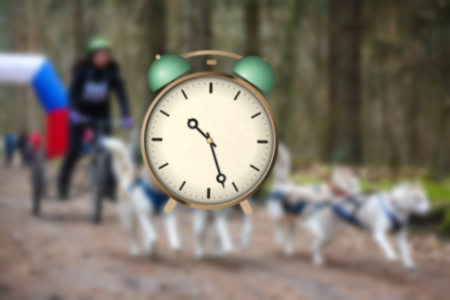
10h27
